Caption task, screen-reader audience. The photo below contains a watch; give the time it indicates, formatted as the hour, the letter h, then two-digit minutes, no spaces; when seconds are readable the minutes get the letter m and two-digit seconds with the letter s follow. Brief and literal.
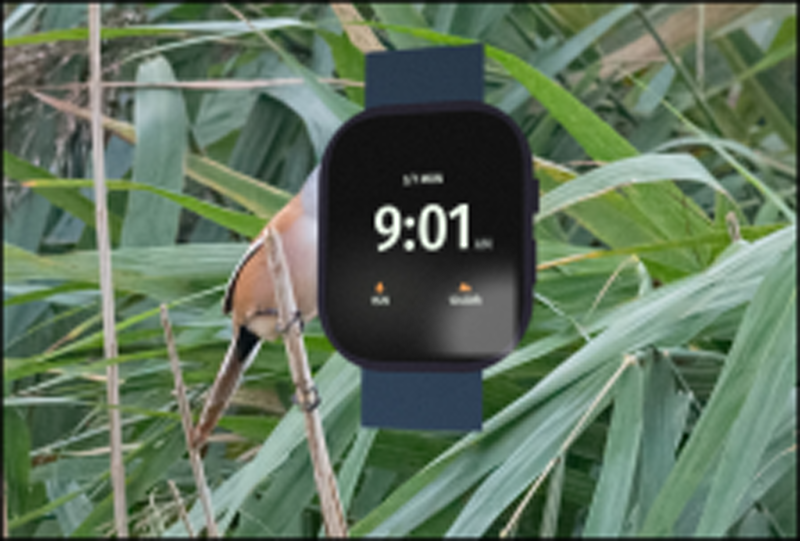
9h01
